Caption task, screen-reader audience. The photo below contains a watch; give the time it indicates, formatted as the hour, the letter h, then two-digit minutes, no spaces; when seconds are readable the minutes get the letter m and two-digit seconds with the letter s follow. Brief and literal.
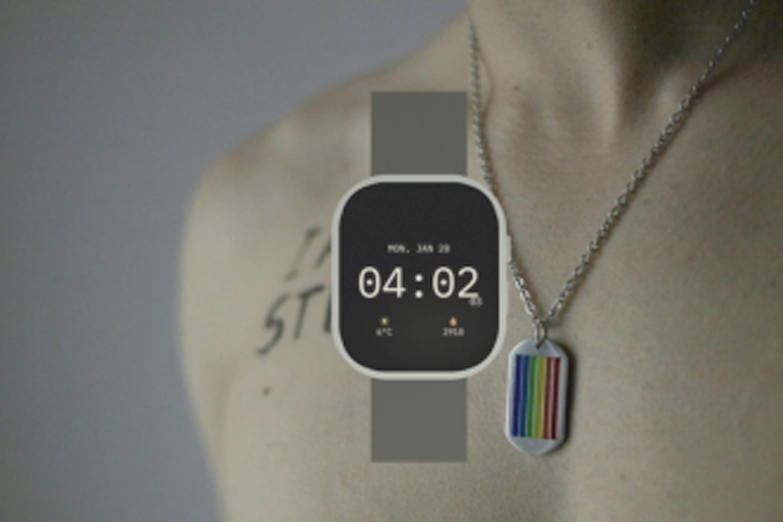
4h02
